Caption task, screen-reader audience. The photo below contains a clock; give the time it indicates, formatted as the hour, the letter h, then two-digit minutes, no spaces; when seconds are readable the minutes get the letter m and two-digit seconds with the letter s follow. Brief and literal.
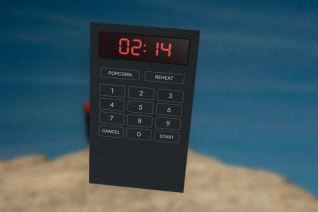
2h14
